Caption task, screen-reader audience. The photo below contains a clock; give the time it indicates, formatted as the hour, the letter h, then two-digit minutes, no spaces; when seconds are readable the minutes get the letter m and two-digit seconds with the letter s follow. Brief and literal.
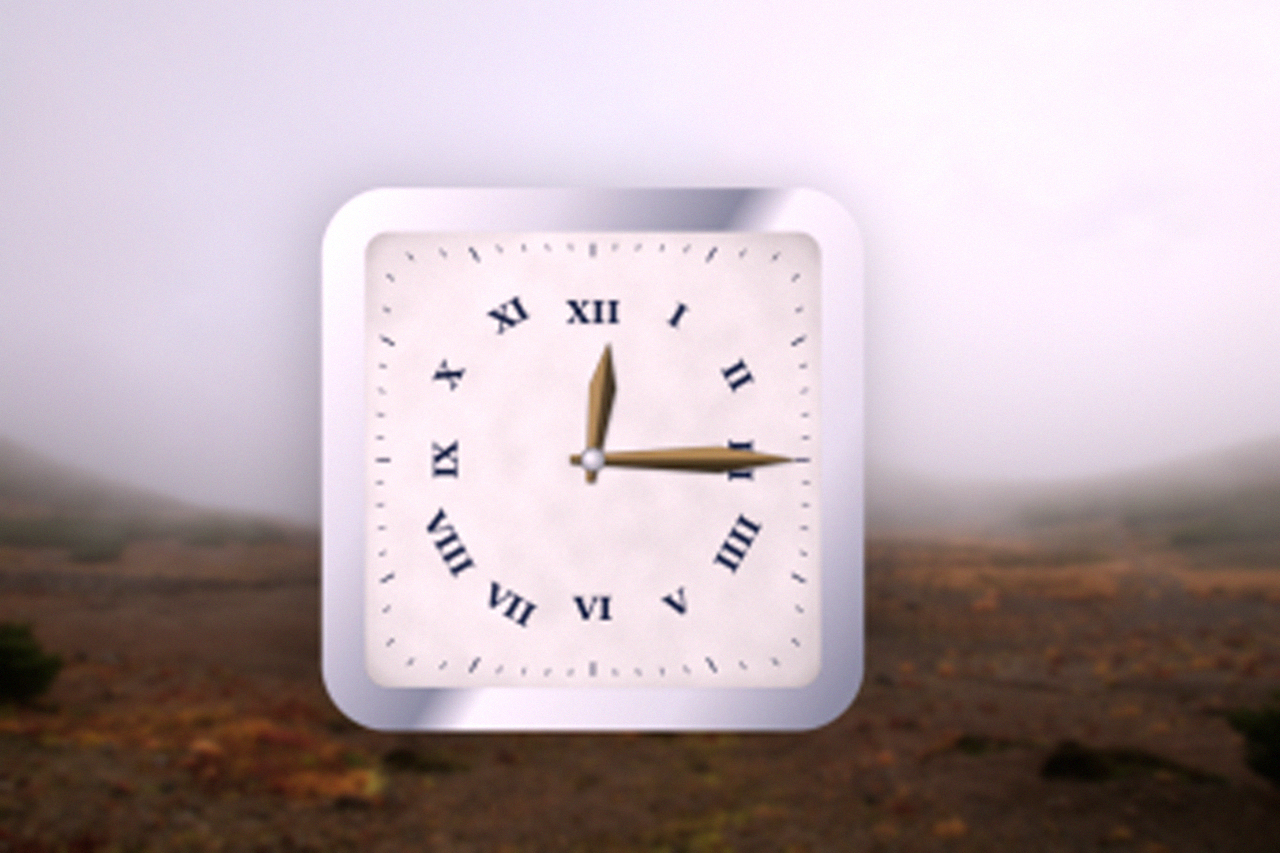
12h15
